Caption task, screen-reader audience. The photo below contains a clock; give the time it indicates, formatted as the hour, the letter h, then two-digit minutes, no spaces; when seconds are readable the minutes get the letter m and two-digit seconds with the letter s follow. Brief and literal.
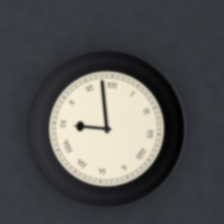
8h58
